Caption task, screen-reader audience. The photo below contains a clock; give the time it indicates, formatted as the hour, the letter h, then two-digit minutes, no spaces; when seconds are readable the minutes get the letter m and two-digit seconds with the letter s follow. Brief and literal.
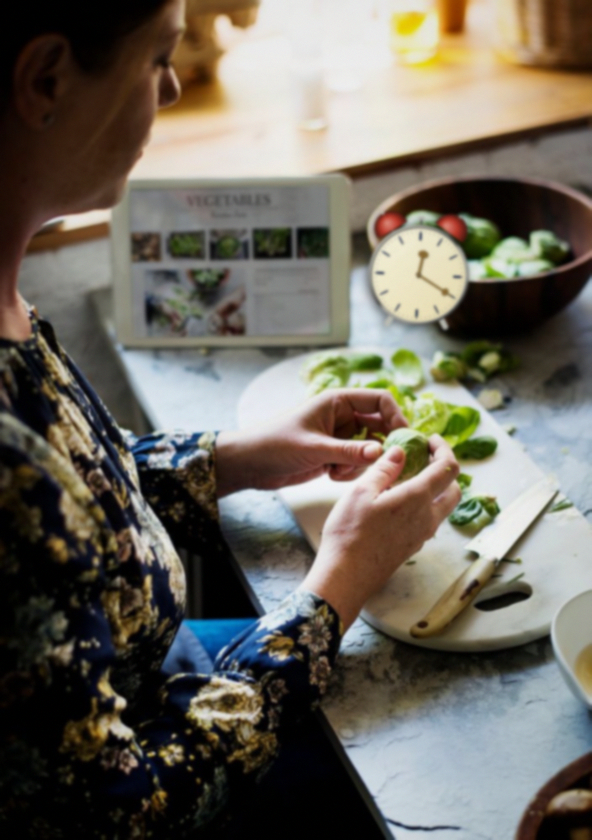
12h20
